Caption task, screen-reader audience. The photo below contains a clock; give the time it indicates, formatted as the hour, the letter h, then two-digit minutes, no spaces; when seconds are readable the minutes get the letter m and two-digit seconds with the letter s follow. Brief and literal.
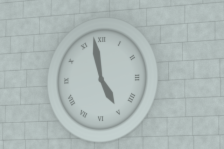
4h58
